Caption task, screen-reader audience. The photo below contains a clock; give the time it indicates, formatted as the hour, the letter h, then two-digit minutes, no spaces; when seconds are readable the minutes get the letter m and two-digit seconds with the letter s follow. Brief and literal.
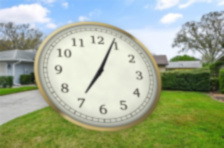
7h04
